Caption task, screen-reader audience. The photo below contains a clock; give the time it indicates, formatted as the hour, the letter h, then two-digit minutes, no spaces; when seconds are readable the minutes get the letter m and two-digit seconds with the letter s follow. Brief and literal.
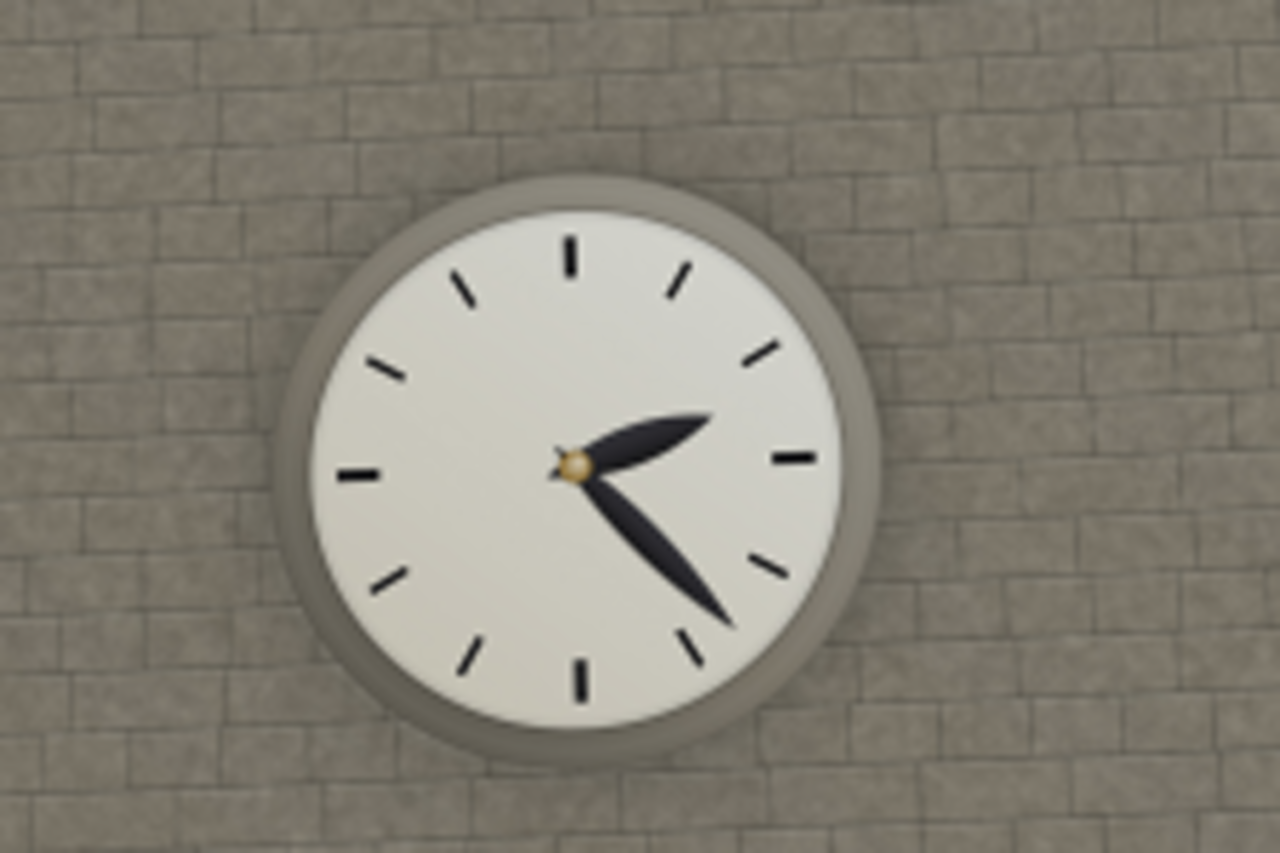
2h23
